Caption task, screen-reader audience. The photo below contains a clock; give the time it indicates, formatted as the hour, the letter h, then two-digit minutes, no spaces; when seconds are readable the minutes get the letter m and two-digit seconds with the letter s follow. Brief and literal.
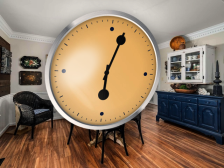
6h03
